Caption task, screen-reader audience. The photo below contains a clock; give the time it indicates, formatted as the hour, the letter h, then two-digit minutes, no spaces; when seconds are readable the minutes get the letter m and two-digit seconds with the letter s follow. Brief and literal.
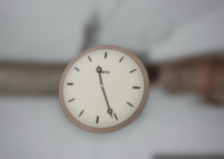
11h26
